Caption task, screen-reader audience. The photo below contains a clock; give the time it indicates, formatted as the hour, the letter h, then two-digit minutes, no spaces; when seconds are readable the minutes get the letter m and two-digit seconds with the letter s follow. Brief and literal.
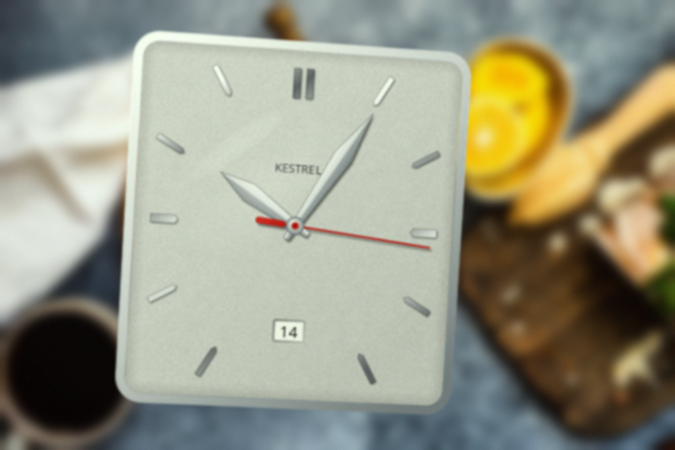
10h05m16s
